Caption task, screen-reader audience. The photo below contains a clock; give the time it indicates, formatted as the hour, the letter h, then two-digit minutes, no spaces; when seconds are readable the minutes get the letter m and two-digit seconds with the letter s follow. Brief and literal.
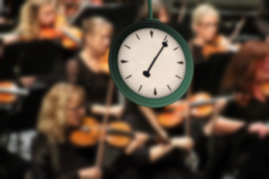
7h06
